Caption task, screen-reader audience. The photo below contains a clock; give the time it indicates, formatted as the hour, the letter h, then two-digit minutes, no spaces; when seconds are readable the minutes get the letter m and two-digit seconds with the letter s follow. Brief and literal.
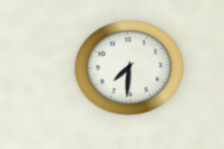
7h31
